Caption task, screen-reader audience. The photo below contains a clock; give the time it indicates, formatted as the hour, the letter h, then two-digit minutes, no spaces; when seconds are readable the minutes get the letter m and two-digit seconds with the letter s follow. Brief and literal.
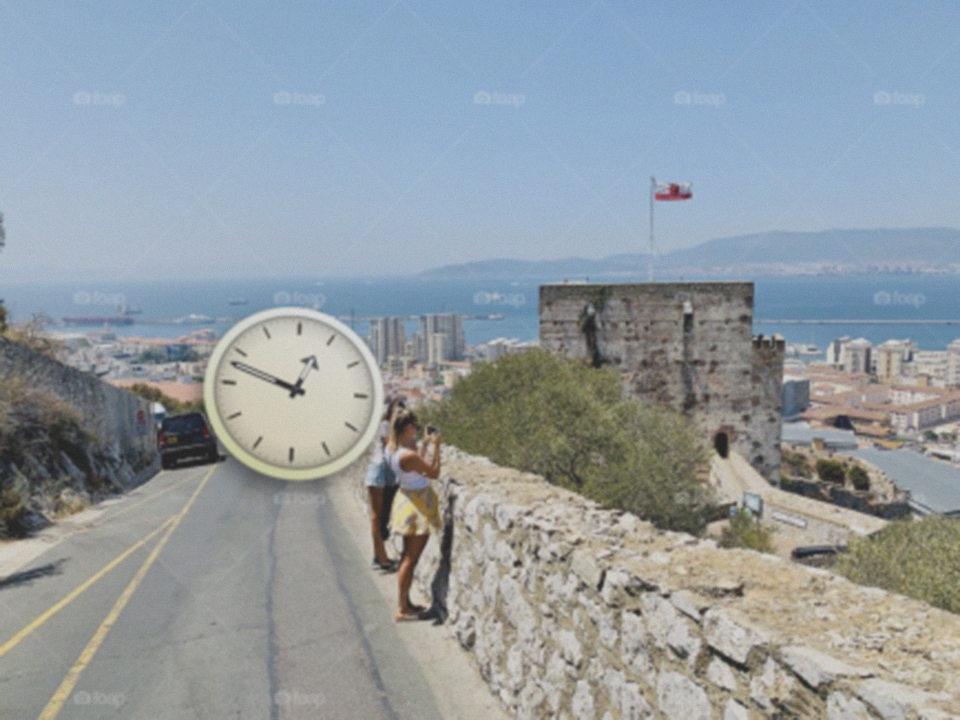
12h48
